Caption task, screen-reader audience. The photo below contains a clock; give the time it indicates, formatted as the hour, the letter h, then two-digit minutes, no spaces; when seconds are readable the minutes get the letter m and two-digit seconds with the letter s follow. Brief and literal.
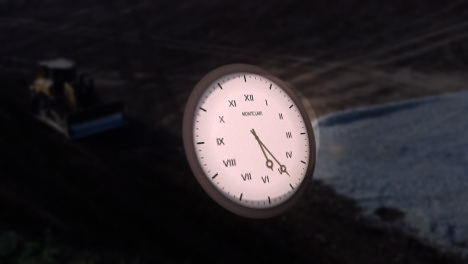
5h24
